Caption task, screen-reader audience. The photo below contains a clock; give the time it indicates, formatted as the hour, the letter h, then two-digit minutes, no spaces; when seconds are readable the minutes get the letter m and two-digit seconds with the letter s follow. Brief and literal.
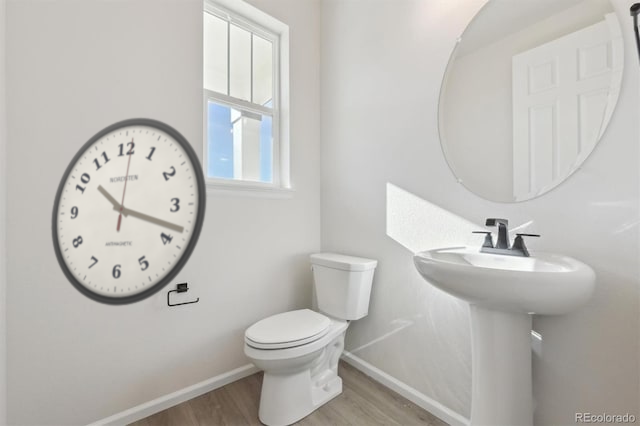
10h18m01s
